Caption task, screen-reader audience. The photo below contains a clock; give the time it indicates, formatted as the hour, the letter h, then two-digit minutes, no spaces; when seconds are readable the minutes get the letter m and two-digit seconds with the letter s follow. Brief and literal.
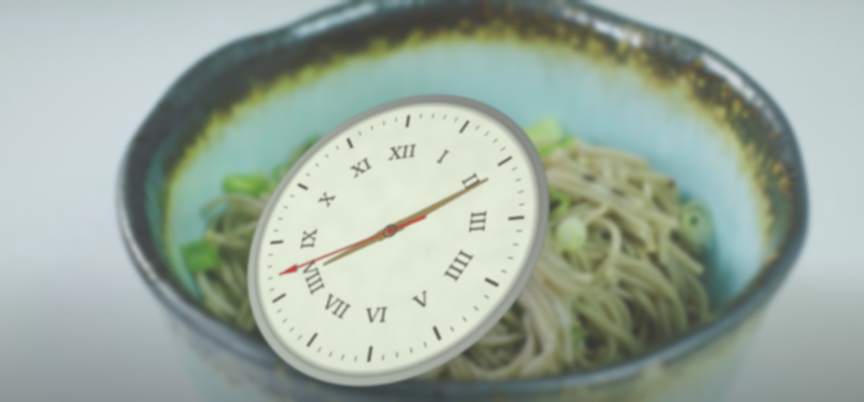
8h10m42s
